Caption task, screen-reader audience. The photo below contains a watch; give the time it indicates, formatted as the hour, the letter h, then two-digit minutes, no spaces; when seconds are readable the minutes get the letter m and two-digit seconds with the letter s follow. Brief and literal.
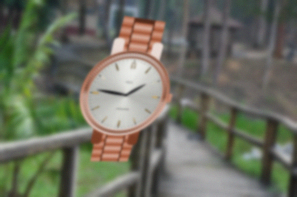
1h46
